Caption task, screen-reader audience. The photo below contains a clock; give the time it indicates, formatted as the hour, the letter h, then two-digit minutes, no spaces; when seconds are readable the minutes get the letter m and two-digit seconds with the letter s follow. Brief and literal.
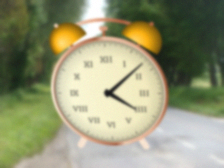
4h08
